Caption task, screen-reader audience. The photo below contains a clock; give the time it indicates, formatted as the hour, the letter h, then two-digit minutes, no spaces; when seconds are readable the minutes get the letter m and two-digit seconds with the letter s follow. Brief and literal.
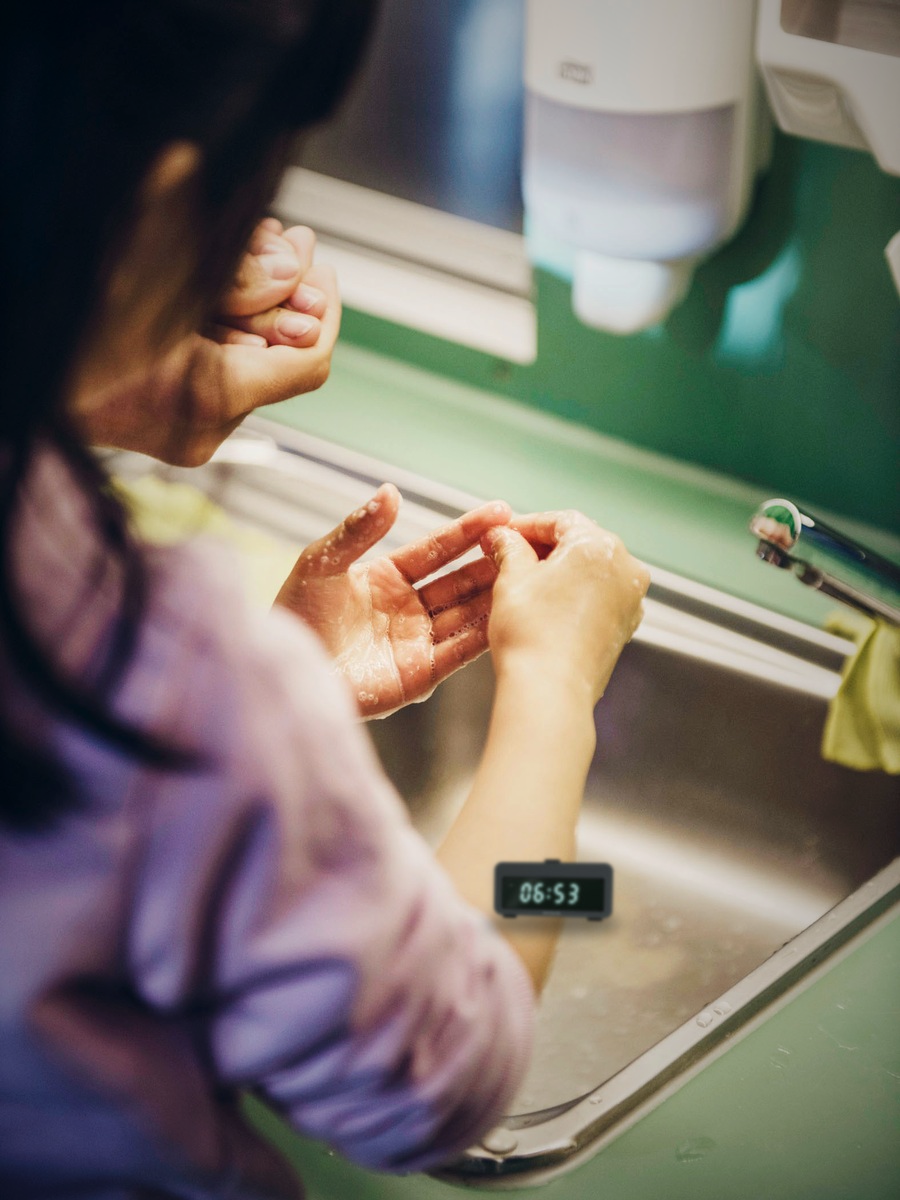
6h53
